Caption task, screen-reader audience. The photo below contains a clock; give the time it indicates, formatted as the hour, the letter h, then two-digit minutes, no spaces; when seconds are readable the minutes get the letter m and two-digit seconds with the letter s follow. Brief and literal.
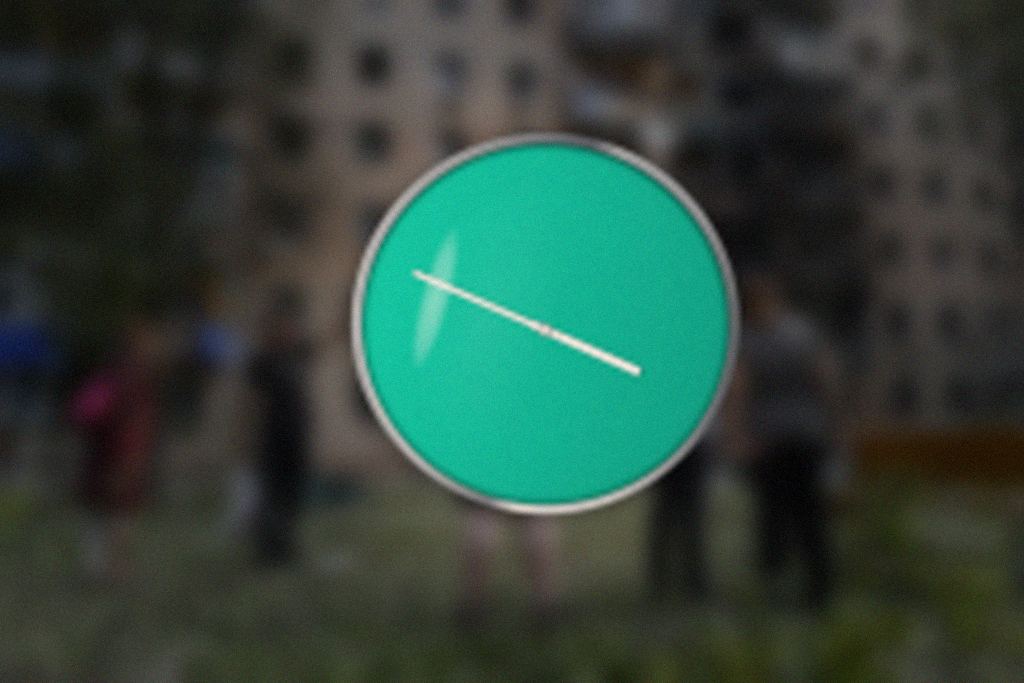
3h49
